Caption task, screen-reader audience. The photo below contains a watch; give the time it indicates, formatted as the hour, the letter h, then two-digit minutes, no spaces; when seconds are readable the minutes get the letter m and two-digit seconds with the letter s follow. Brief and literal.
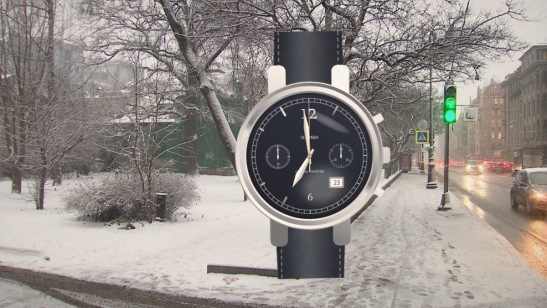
6h59
